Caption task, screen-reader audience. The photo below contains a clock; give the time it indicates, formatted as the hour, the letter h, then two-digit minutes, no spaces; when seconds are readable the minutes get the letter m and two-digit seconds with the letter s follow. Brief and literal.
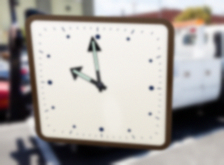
9h59
